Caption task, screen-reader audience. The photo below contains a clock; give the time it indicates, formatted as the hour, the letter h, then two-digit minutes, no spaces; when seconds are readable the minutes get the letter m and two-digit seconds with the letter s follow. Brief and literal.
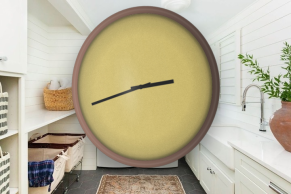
2h42
